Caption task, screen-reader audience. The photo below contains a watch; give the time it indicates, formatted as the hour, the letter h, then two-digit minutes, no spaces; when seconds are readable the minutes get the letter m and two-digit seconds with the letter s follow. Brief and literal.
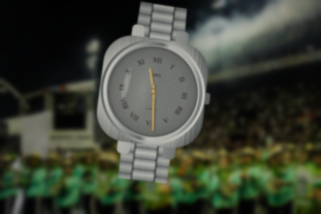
11h29
